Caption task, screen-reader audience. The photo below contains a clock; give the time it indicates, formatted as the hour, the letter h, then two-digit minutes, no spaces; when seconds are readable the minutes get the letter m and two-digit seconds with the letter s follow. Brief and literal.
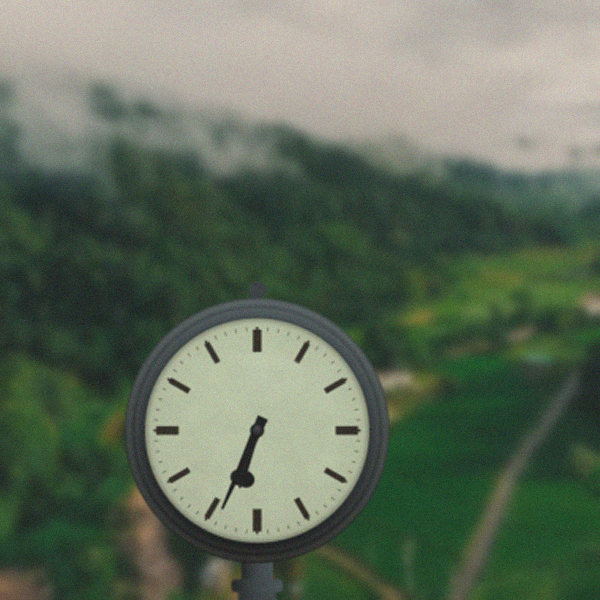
6h34
